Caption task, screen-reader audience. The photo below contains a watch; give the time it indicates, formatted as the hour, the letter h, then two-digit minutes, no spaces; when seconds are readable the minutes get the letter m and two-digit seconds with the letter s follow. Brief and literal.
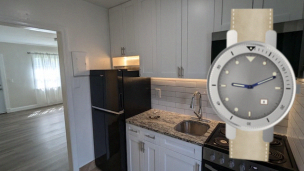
9h11
